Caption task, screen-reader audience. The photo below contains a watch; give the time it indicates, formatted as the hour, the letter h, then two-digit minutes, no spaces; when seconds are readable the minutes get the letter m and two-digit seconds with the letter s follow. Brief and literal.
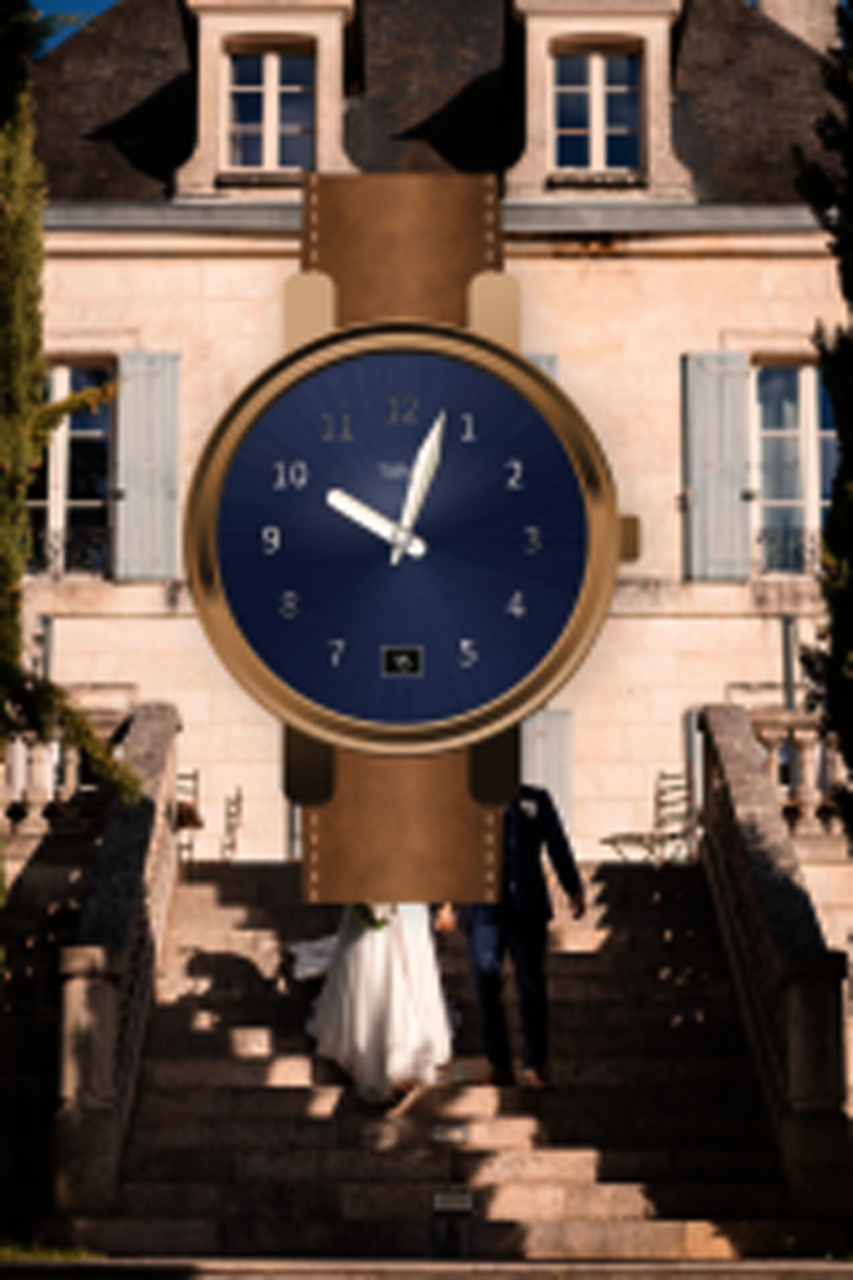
10h03
